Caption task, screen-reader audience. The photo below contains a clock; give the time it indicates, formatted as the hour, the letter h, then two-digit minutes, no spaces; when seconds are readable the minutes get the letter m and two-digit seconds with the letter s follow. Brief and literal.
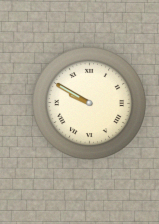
9h50
